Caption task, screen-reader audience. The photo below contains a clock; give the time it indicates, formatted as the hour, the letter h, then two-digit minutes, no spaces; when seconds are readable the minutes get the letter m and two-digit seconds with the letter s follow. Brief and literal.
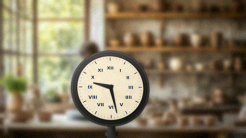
9h28
